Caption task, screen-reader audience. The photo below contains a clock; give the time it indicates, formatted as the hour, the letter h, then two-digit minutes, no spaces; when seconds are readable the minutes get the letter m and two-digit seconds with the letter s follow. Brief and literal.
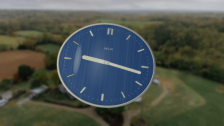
9h17
